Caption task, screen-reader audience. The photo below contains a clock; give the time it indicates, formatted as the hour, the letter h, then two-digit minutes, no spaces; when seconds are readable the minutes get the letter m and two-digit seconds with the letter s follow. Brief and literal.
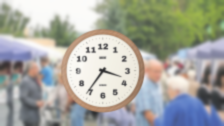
3h36
